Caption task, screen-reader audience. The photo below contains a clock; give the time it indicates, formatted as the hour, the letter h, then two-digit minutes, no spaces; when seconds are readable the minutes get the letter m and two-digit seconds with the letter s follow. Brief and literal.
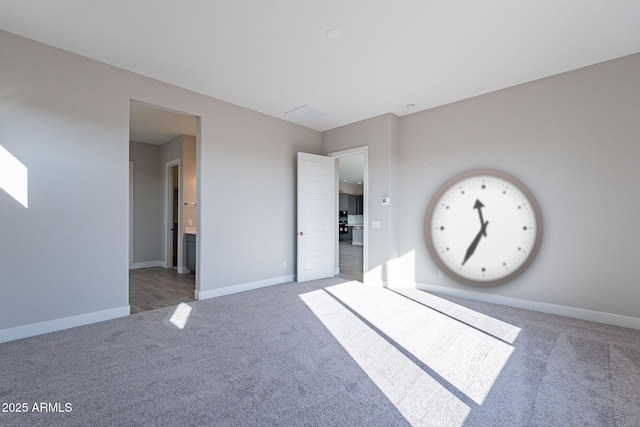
11h35
